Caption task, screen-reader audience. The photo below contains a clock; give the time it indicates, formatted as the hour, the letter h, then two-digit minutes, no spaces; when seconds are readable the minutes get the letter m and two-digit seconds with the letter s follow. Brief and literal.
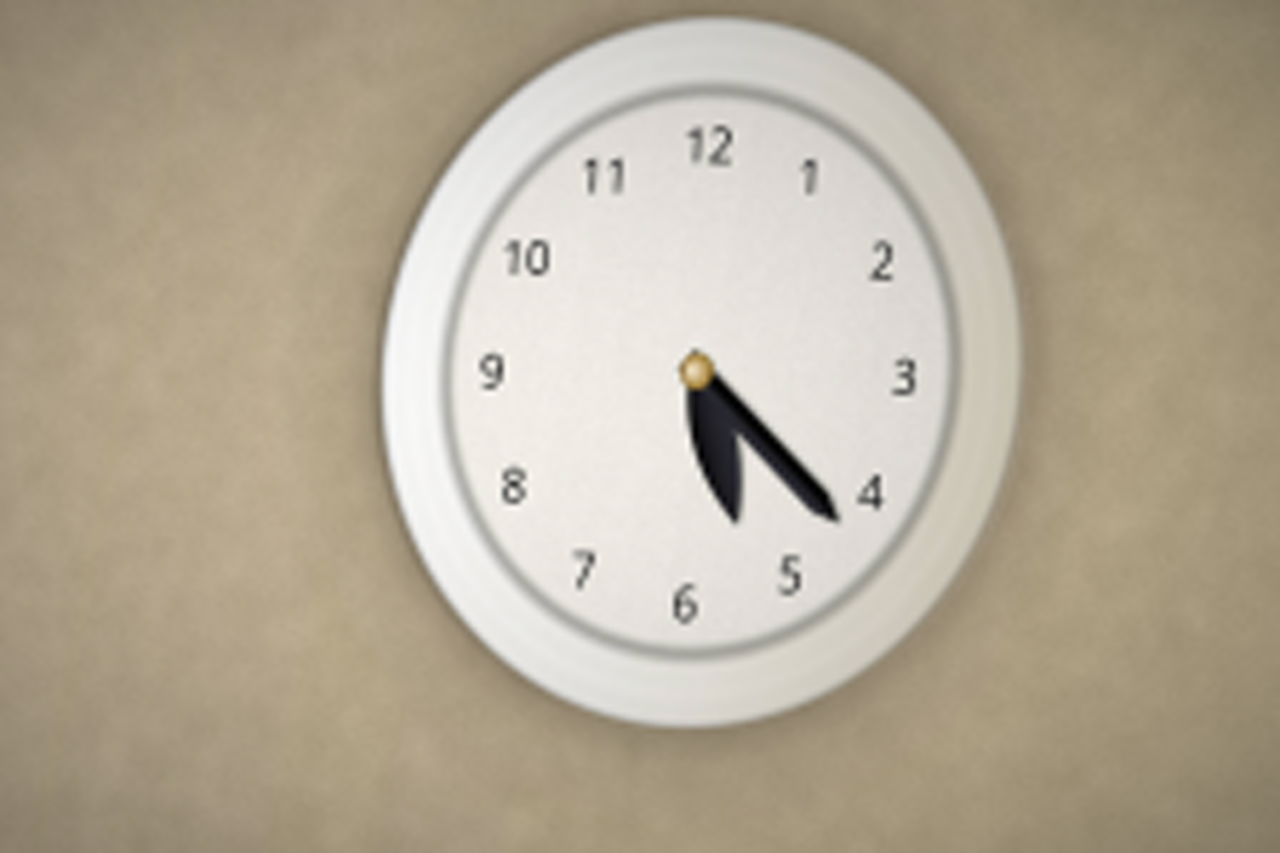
5h22
